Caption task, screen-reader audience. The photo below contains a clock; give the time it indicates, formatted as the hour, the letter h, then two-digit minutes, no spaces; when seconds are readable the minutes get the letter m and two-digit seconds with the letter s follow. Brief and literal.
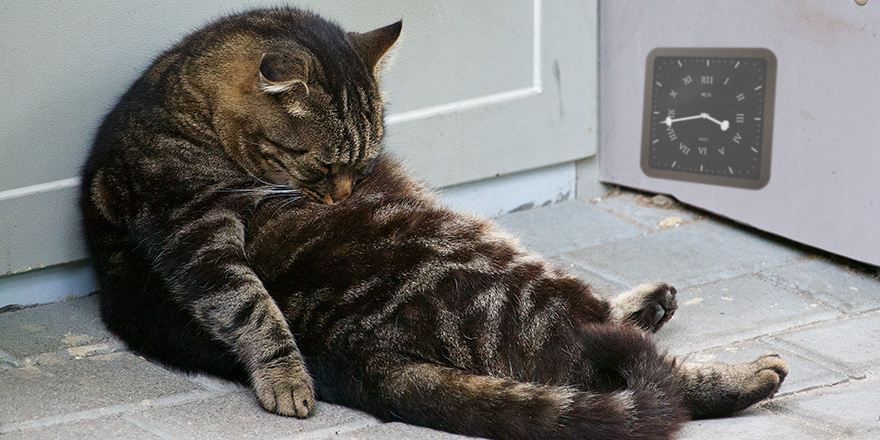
3h43
